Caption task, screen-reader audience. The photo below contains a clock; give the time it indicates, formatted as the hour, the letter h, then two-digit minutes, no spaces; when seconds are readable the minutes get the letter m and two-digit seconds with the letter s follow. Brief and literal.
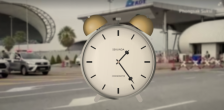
1h24
